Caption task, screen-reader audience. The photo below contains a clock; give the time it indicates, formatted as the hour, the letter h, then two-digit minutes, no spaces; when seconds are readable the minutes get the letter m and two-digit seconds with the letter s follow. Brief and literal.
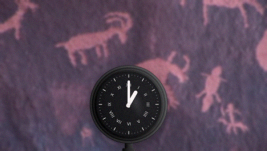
1h00
